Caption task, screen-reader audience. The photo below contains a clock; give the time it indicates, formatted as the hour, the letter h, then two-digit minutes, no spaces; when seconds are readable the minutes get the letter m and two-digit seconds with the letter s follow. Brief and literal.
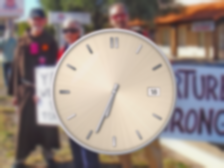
6h34
